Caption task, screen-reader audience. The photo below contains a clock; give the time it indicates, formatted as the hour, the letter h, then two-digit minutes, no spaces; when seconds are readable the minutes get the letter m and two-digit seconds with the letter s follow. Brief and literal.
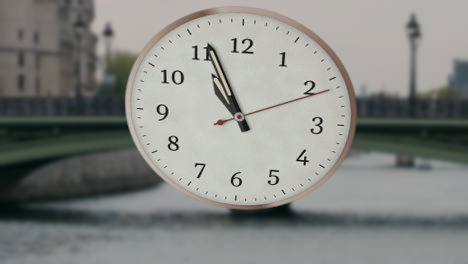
10h56m11s
